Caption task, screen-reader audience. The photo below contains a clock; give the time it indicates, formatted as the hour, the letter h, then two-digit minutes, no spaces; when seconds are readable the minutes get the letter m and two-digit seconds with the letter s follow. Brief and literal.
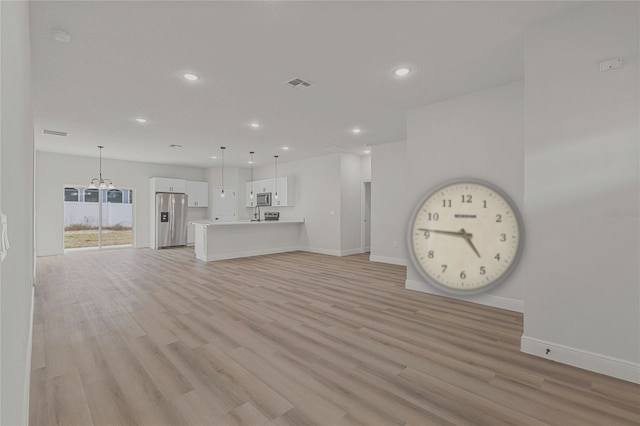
4h46
